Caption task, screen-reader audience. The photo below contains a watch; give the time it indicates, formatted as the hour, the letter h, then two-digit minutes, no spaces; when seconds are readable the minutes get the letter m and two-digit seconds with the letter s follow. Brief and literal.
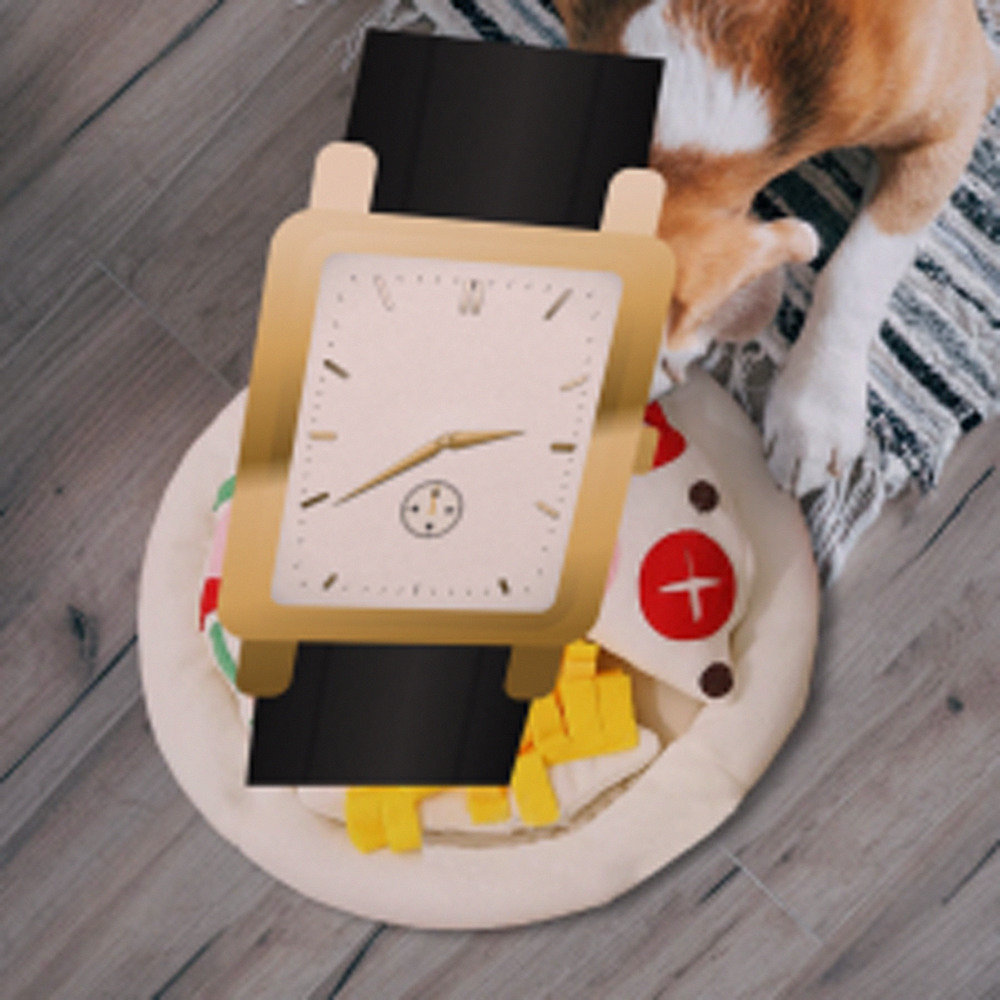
2h39
